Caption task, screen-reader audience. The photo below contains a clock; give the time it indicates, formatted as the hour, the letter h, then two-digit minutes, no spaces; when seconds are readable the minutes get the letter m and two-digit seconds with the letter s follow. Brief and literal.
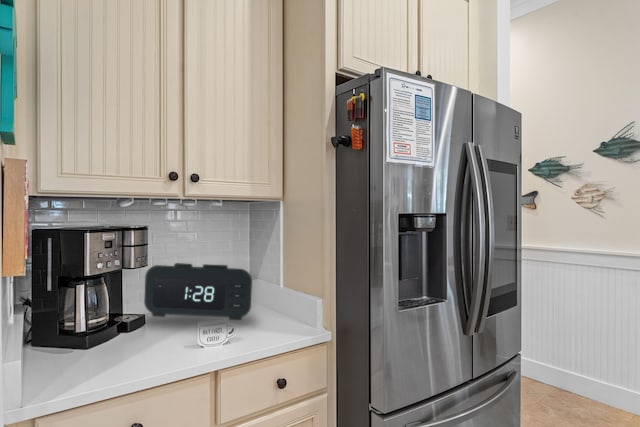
1h28
